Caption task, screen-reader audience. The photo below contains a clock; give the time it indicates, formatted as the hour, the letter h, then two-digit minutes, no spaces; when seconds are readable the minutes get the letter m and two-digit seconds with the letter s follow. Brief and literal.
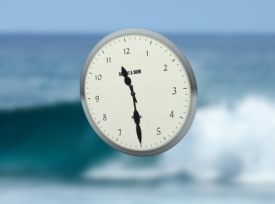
11h30
